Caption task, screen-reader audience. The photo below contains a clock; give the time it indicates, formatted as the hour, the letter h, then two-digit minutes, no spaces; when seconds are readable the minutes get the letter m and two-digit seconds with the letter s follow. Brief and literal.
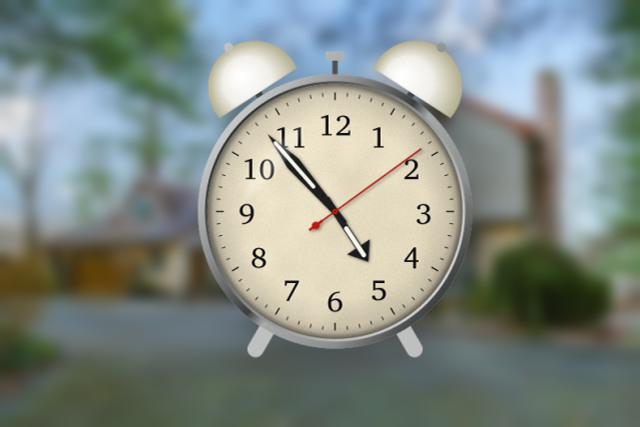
4h53m09s
